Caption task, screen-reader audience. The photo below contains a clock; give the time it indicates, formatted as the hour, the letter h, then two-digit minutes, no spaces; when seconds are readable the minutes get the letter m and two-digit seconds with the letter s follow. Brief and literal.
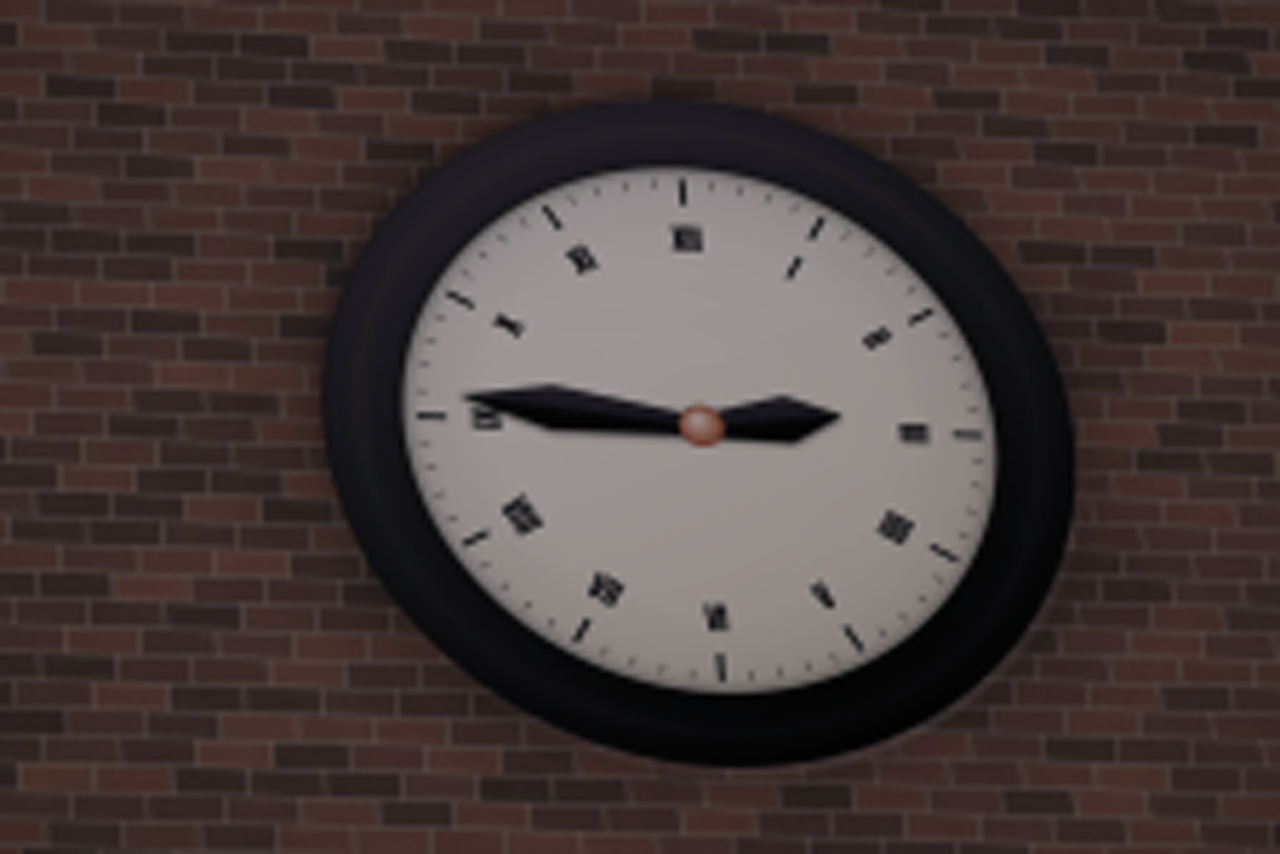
2h46
